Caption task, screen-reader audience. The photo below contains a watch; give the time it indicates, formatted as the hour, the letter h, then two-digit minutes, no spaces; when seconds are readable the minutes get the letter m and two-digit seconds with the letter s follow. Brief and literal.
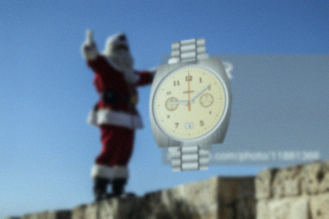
9h09
